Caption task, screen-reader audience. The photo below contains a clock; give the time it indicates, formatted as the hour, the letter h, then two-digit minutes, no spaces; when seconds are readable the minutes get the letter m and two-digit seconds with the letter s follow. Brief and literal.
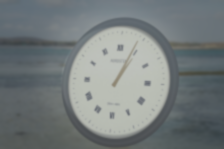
1h04
